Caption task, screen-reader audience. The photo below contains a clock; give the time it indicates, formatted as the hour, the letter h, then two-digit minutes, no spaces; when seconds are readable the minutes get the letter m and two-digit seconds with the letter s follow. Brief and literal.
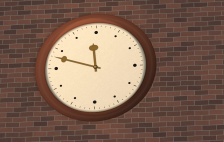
11h48
